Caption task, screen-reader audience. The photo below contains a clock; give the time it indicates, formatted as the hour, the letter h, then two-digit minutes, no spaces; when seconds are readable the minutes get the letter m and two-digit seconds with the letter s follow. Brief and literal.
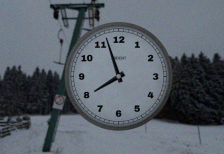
7h57
